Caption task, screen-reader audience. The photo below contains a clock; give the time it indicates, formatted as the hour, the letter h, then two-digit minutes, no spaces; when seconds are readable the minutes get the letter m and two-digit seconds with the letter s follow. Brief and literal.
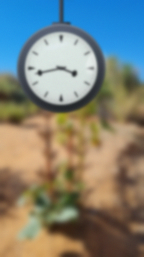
3h43
